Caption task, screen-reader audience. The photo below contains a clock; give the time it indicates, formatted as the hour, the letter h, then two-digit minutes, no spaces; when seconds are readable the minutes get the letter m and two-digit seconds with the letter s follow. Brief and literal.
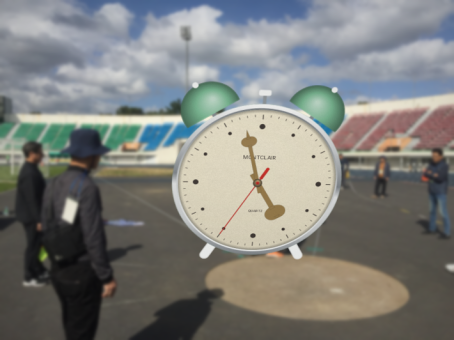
4h57m35s
